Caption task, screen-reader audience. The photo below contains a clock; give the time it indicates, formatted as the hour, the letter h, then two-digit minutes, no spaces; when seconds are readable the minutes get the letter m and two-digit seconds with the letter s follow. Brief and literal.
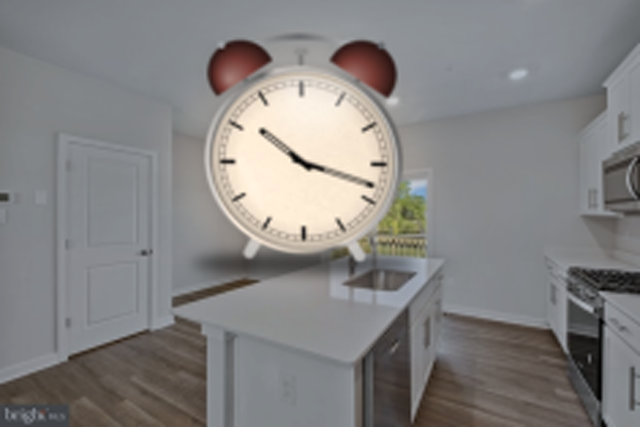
10h18
